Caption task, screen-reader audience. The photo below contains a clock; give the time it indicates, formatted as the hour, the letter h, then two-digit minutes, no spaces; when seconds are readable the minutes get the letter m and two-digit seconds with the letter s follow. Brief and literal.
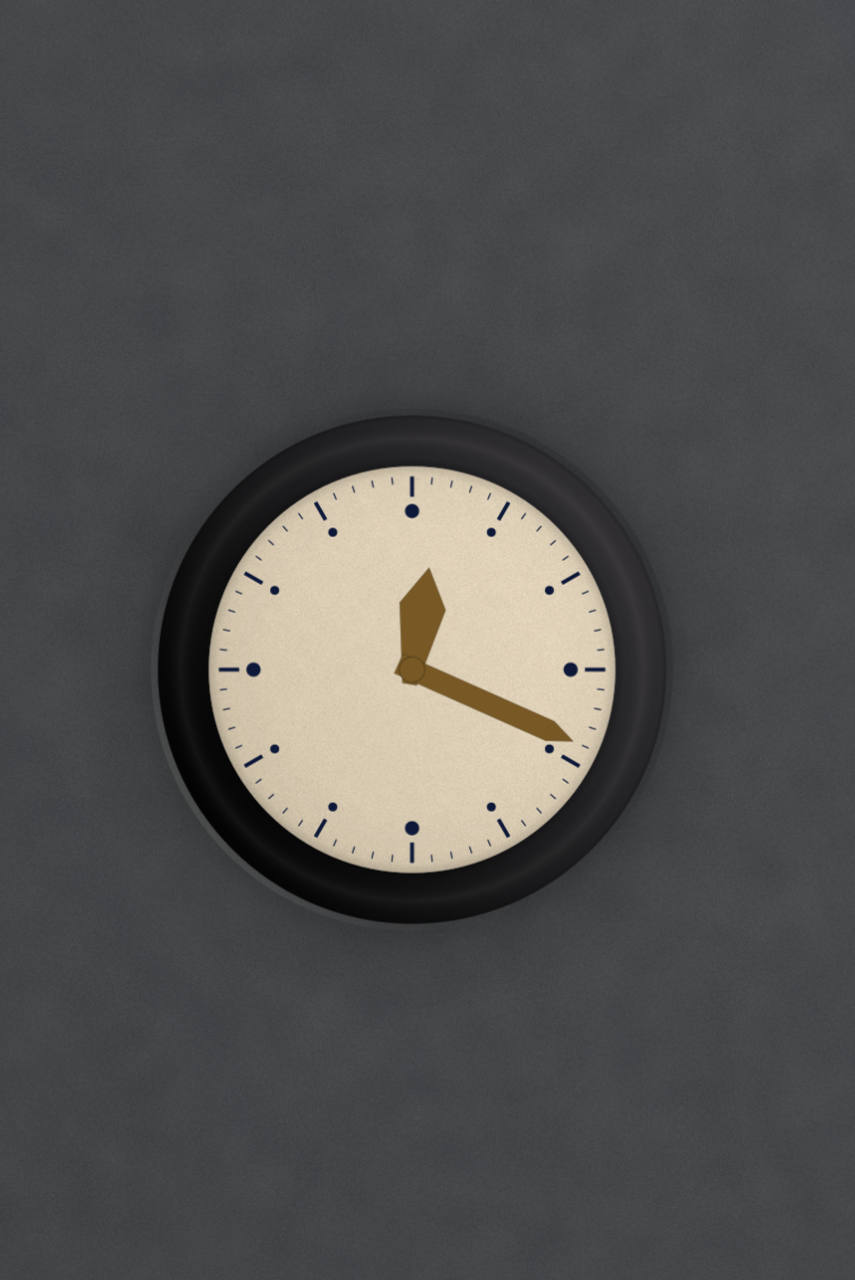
12h19
